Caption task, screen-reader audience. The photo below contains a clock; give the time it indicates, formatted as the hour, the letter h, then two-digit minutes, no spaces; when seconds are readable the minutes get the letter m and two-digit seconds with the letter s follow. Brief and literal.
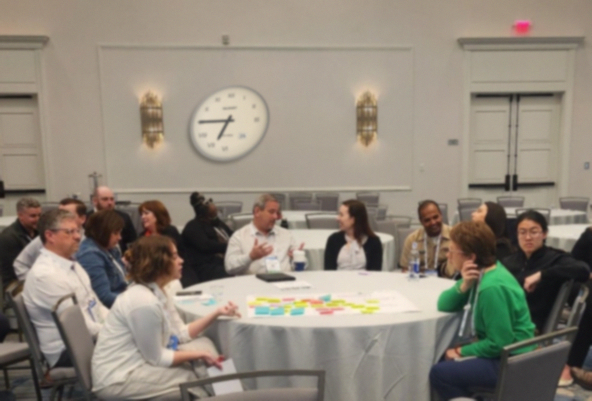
6h45
